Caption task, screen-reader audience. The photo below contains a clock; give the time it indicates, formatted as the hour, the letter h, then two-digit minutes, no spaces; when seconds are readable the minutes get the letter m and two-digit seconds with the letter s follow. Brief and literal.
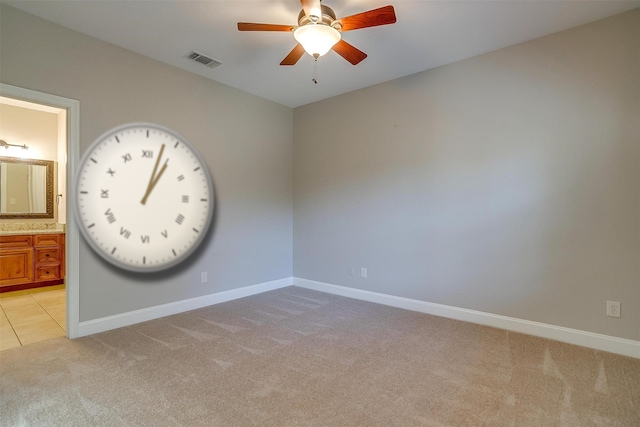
1h03
